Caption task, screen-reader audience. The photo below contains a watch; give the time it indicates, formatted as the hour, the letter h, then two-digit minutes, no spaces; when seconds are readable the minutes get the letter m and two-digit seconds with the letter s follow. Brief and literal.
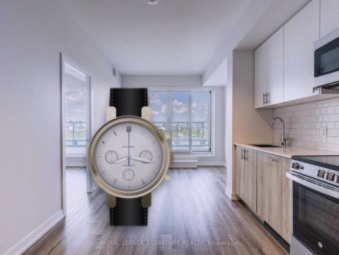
8h17
